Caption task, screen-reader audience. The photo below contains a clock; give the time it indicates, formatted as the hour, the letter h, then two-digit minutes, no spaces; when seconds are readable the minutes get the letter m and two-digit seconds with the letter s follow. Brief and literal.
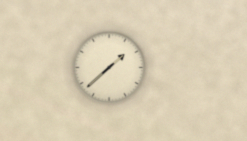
1h38
